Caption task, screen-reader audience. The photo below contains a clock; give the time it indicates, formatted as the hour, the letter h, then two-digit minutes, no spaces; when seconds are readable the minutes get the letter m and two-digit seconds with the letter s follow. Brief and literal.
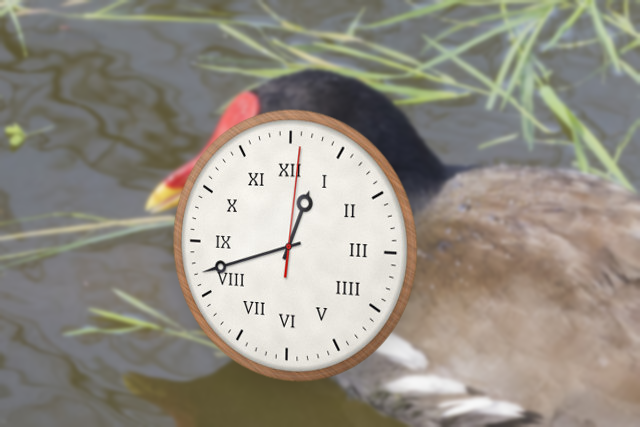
12h42m01s
